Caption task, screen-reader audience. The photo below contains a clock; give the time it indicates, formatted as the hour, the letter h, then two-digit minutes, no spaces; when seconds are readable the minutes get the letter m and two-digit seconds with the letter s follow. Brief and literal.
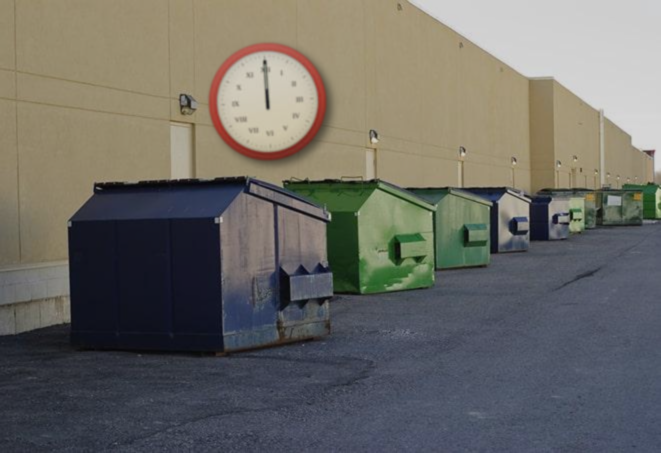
12h00
